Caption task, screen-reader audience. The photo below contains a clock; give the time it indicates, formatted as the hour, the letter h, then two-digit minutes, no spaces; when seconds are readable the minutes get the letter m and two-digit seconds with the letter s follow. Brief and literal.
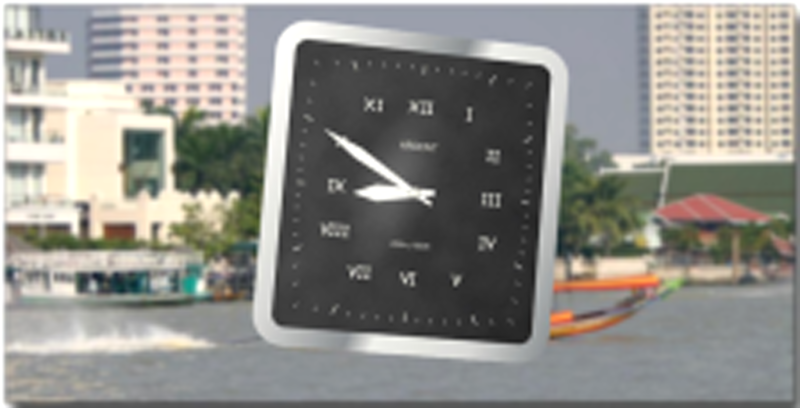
8h50
